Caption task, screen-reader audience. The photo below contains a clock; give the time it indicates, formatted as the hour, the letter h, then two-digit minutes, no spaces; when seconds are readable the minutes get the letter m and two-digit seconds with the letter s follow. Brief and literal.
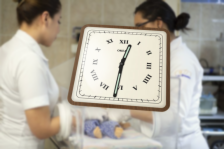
12h31
